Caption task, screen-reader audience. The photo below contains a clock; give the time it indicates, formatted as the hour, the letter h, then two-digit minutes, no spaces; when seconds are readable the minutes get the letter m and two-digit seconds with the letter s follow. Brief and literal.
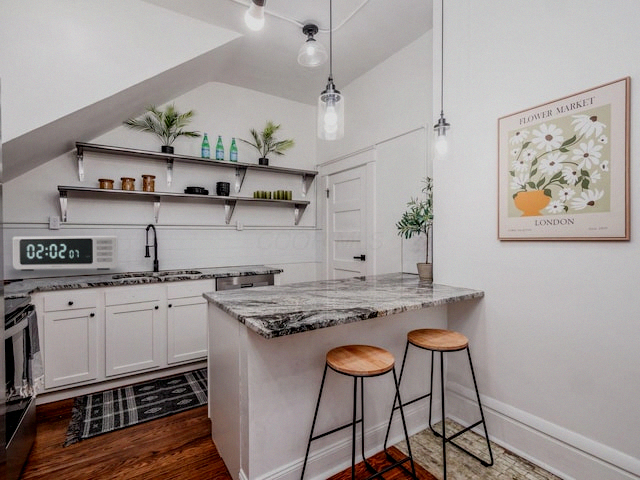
2h02
